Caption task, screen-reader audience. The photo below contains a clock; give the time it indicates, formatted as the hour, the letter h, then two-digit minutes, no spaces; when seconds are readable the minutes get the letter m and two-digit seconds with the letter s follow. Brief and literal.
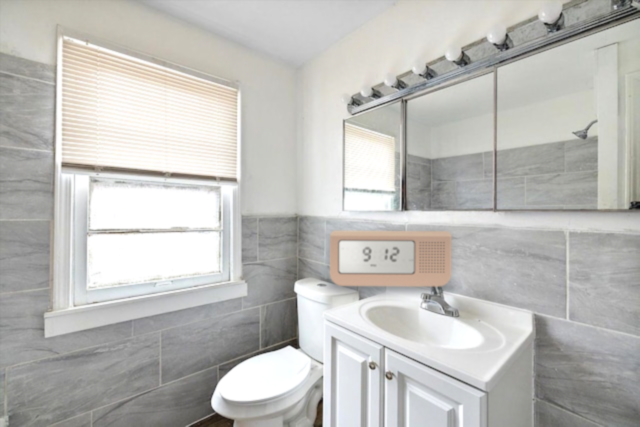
9h12
